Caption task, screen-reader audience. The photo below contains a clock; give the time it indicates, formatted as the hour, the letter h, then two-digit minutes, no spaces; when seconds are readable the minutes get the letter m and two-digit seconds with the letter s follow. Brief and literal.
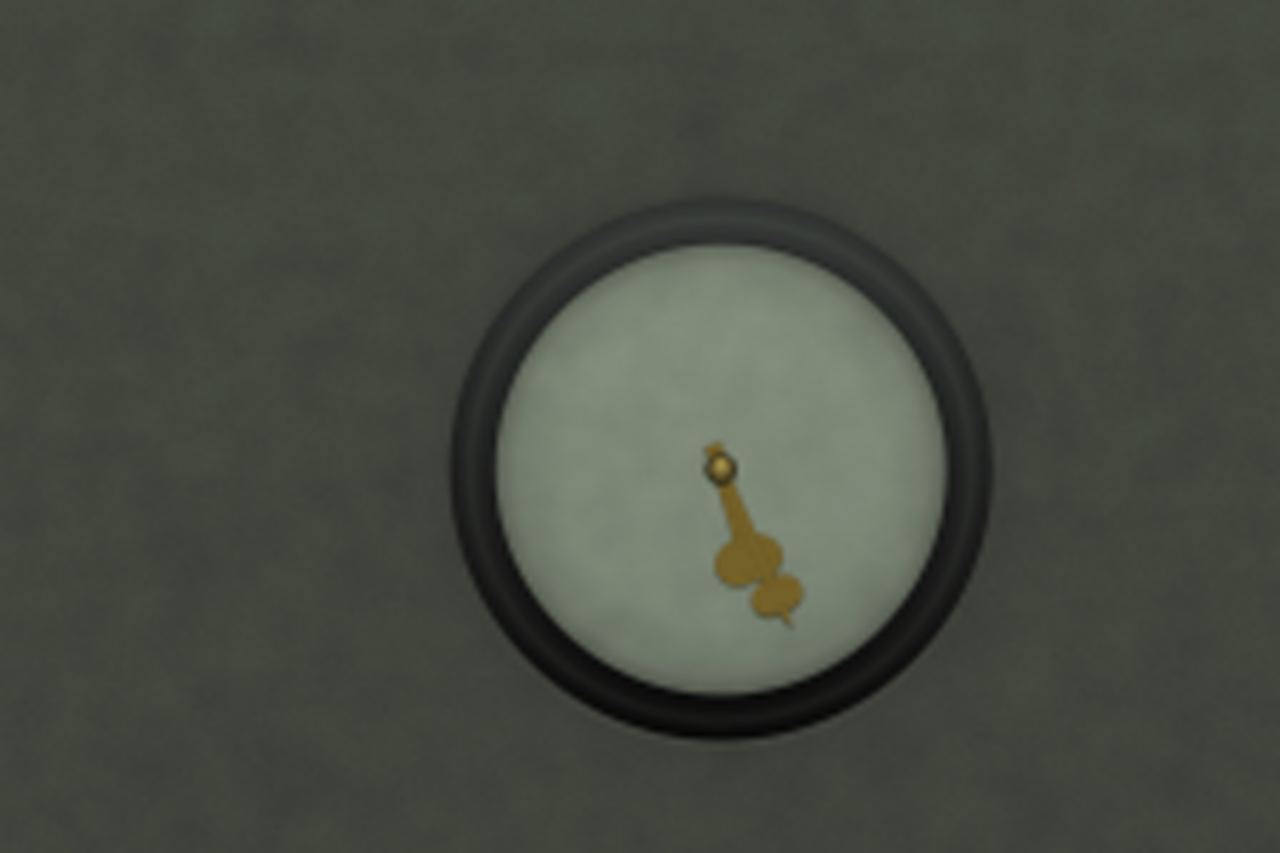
5h26
